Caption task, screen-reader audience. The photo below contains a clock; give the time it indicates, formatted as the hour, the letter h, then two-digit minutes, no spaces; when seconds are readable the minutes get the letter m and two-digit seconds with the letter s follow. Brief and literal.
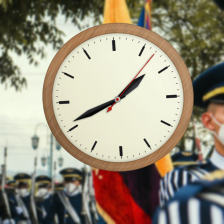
1h41m07s
